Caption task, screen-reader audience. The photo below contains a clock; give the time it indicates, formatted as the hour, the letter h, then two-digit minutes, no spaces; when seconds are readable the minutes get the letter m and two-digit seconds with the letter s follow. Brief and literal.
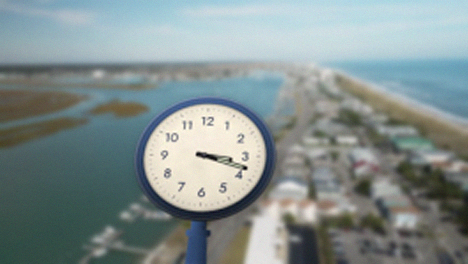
3h18
